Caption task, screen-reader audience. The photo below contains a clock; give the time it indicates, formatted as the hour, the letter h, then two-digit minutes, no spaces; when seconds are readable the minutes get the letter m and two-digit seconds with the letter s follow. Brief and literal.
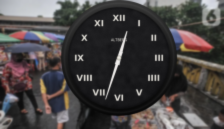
12h33
